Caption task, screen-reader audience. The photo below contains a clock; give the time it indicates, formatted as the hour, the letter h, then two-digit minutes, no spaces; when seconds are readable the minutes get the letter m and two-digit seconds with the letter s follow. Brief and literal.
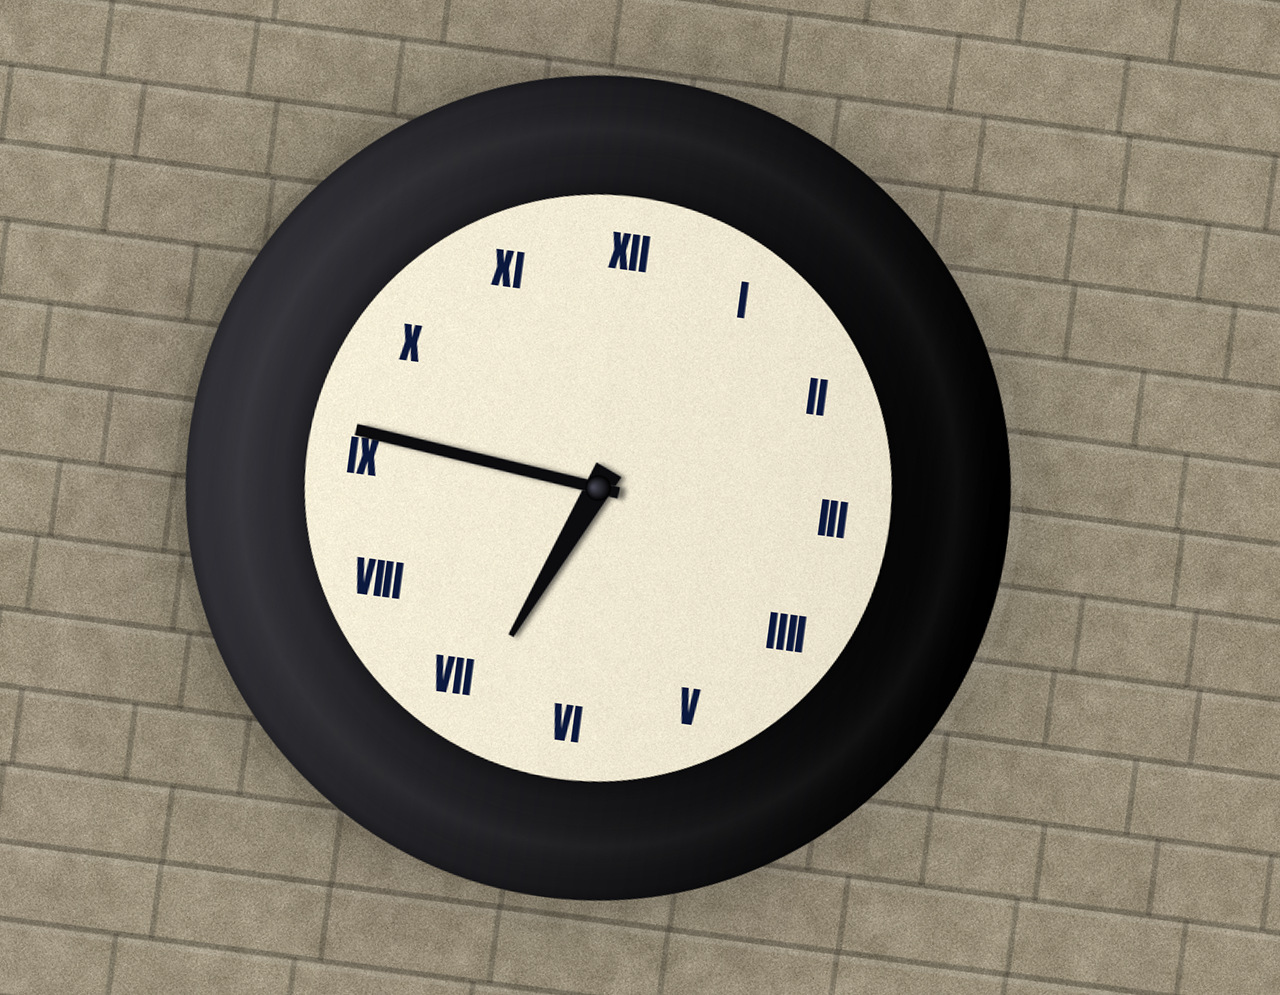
6h46
